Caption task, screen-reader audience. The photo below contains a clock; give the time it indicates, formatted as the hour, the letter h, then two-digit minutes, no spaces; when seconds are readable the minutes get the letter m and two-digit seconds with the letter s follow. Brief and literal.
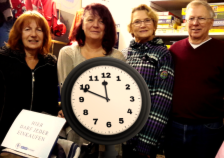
11h49
